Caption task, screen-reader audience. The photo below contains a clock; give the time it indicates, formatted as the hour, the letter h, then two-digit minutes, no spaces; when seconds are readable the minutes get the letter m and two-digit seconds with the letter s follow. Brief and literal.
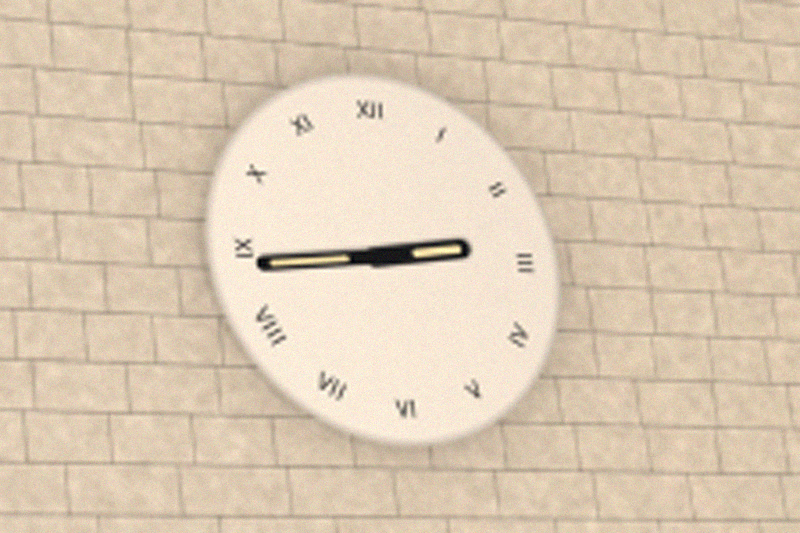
2h44
